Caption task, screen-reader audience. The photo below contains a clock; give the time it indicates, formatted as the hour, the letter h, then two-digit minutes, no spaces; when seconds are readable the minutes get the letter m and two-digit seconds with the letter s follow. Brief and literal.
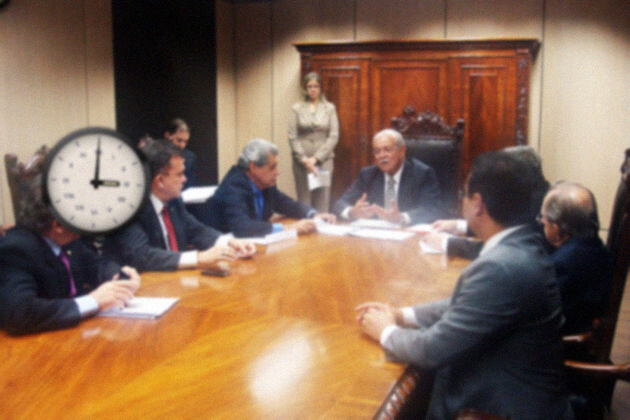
3h00
